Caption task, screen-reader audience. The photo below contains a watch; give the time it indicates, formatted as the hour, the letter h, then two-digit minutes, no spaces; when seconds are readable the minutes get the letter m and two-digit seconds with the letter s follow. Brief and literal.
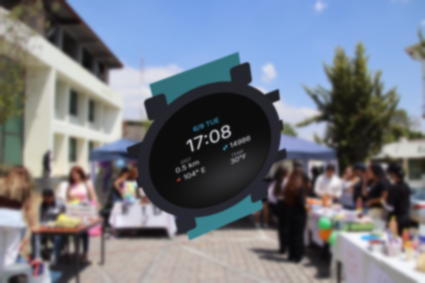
17h08
